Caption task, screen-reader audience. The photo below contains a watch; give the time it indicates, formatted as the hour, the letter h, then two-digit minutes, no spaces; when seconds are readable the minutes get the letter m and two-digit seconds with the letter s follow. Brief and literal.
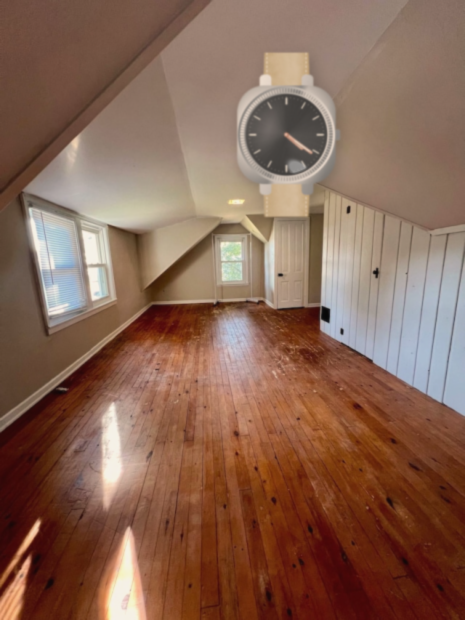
4h21
